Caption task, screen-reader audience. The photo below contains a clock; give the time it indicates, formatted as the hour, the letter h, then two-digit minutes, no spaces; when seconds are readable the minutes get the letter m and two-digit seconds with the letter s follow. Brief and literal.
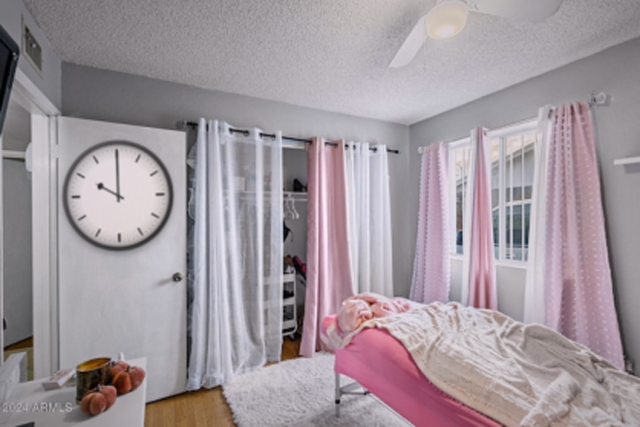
10h00
